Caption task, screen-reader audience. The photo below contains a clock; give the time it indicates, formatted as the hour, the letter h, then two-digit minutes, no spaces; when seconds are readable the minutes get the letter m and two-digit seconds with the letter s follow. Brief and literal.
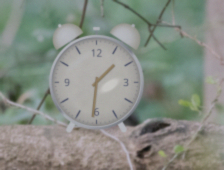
1h31
